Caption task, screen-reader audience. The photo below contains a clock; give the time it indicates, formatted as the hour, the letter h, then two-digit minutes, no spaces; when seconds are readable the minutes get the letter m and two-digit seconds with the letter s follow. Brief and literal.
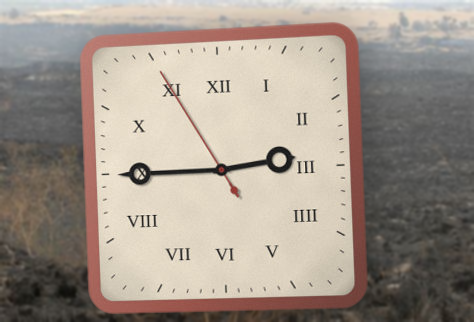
2h44m55s
